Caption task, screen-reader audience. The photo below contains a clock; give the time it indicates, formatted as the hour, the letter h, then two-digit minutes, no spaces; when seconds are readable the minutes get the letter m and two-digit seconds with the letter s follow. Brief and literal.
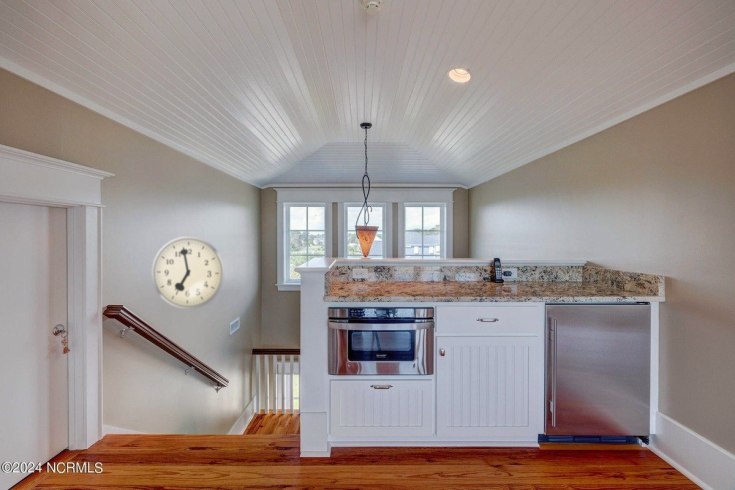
6h58
